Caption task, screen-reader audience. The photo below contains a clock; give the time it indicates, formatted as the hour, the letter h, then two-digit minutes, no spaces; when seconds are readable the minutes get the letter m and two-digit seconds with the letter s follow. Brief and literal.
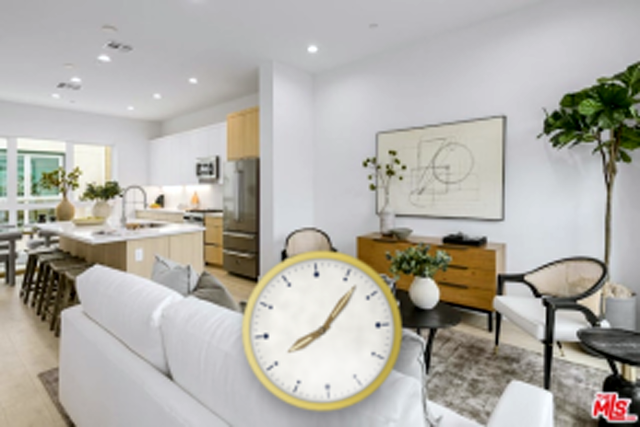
8h07
